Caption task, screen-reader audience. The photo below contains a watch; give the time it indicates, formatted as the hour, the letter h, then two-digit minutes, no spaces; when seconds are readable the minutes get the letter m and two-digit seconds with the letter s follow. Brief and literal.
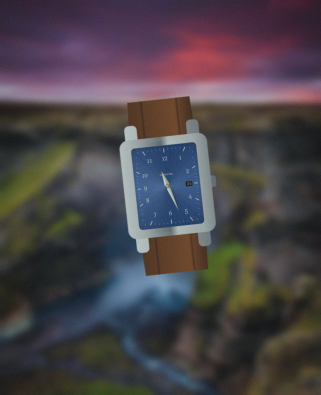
11h27
